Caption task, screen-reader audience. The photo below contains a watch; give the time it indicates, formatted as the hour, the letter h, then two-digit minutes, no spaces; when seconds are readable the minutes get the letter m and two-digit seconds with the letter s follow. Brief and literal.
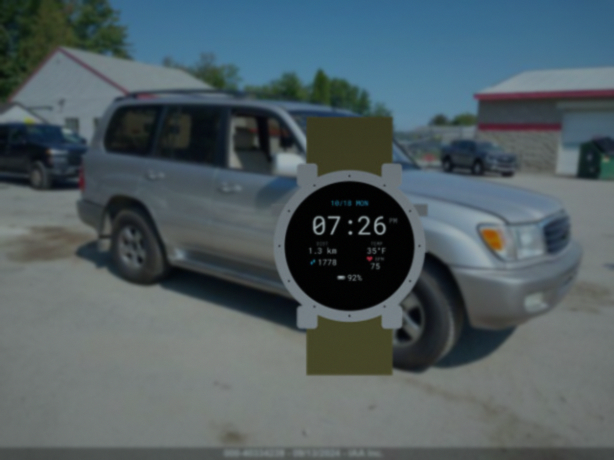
7h26
